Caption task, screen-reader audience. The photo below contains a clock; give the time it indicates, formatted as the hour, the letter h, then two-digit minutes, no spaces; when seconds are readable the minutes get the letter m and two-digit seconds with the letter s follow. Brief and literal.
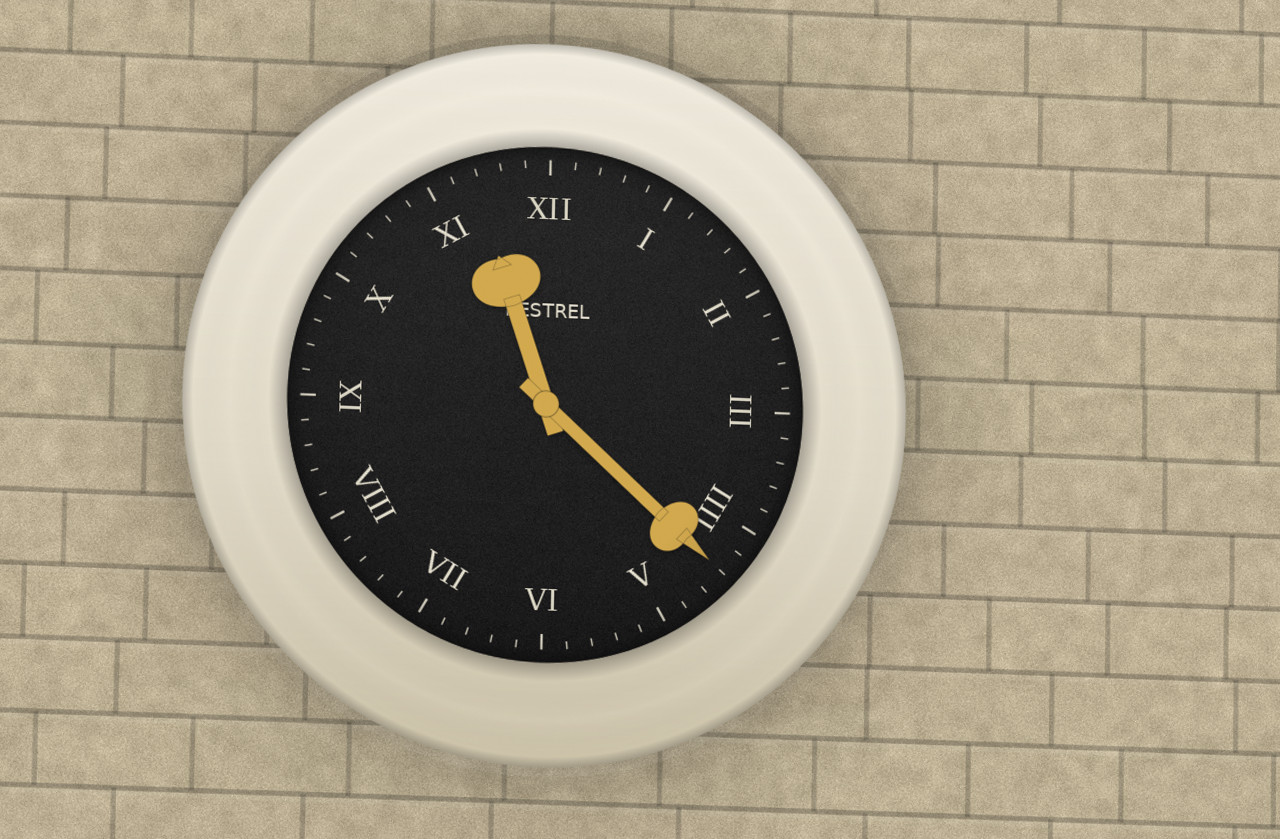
11h22
